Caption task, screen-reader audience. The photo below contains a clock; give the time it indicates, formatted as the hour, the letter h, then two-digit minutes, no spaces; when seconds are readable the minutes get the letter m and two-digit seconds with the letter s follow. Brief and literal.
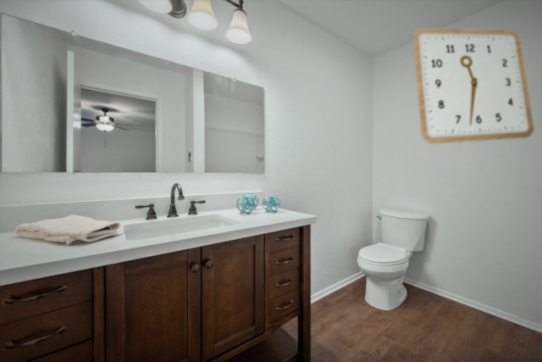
11h32
